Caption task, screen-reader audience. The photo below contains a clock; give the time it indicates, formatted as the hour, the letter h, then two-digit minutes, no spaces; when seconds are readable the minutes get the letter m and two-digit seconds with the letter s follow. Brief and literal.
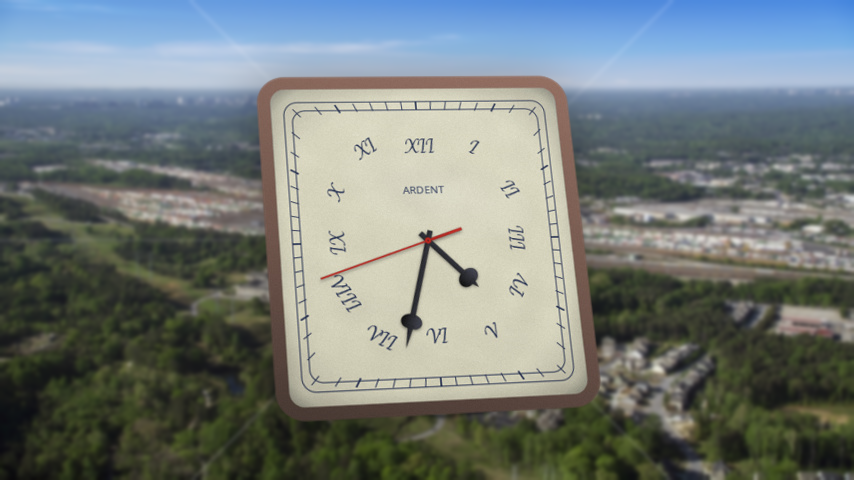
4h32m42s
